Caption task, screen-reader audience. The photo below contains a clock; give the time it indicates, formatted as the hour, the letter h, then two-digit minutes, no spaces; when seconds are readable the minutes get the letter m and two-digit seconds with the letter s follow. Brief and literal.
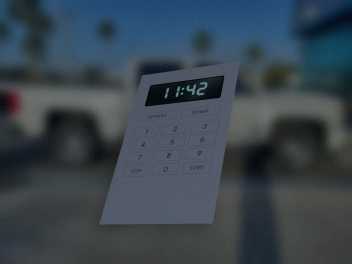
11h42
